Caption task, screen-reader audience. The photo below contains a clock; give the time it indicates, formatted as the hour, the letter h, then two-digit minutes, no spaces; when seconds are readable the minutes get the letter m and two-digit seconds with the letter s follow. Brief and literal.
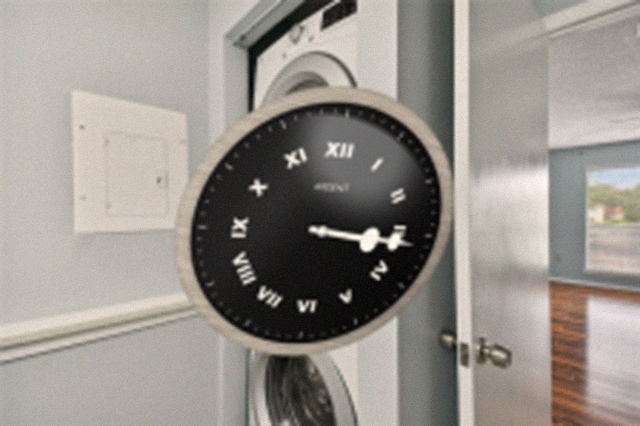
3h16
